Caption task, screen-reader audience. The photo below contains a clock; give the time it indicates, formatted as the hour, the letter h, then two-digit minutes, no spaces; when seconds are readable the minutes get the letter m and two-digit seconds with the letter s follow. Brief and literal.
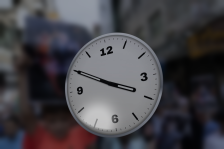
3h50
